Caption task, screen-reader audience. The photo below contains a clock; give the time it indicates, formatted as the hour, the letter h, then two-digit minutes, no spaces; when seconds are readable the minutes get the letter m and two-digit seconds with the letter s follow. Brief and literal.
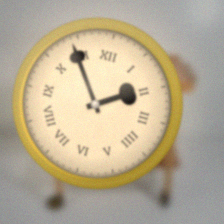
1h54
